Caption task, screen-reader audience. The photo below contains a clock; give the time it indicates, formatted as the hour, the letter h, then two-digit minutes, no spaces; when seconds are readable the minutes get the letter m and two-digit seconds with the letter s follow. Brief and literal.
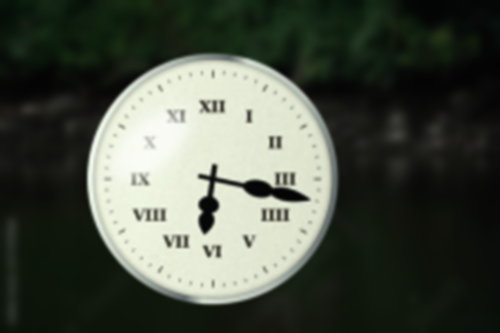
6h17
